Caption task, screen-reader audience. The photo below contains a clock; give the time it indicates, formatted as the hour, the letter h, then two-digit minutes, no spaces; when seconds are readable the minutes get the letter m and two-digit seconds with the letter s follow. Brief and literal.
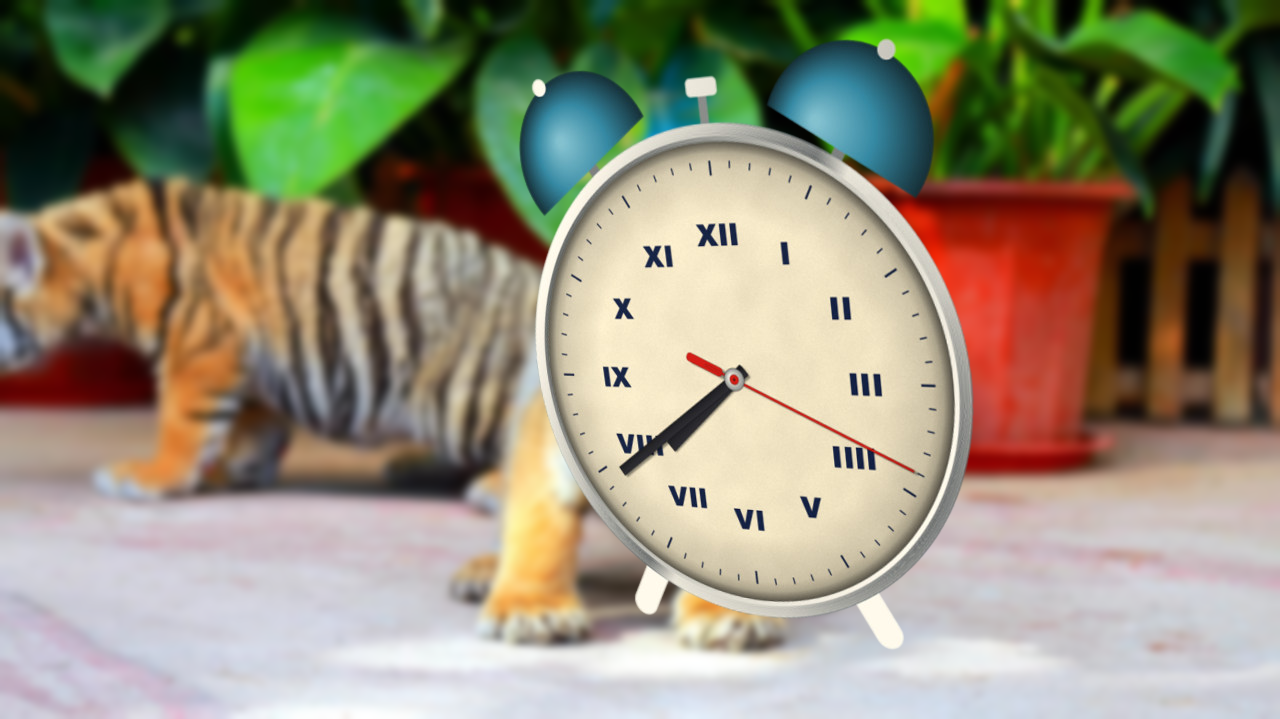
7h39m19s
